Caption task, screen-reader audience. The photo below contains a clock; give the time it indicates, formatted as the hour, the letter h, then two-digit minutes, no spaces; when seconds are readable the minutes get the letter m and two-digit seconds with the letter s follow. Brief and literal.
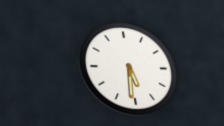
5h31
